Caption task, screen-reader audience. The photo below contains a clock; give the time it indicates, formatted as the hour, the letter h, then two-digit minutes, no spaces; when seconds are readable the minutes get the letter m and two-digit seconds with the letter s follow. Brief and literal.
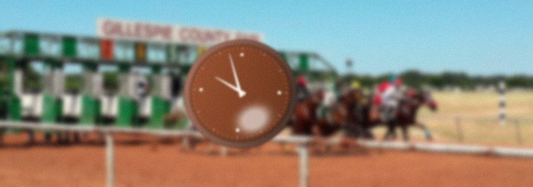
9h57
